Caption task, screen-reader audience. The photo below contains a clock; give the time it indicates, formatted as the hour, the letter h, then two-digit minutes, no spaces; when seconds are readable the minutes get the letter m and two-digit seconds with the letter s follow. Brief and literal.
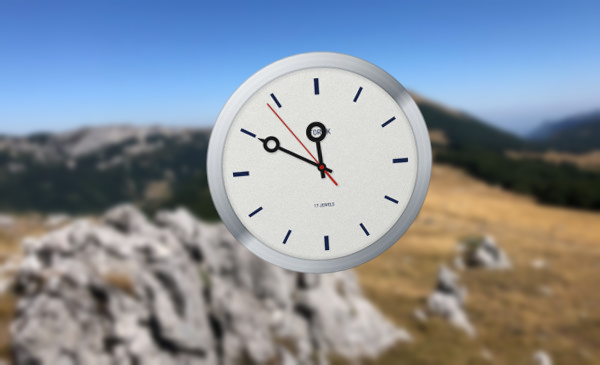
11h49m54s
